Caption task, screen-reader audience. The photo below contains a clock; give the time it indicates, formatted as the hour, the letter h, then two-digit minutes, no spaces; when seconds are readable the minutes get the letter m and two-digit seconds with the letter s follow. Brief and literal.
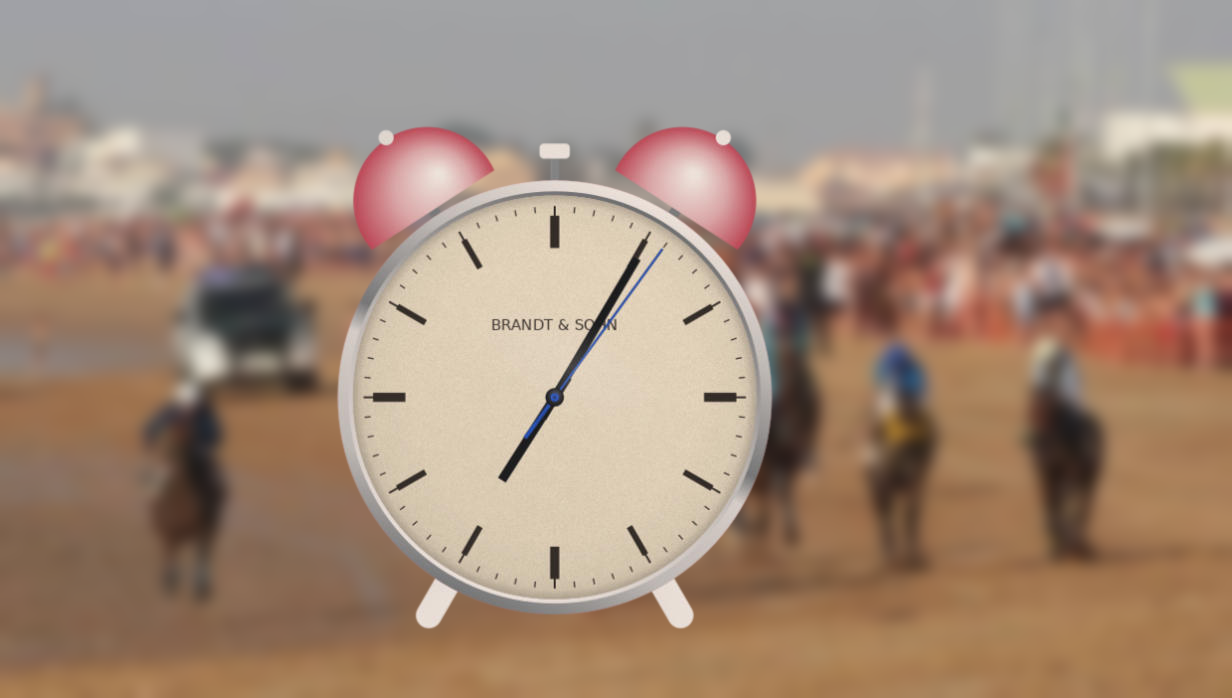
7h05m06s
